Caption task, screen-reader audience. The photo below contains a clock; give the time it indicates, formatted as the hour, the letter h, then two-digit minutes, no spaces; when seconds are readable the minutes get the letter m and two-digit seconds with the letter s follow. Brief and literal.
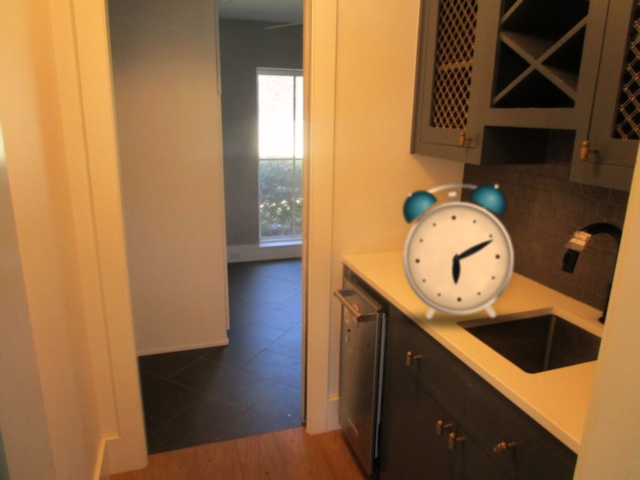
6h11
